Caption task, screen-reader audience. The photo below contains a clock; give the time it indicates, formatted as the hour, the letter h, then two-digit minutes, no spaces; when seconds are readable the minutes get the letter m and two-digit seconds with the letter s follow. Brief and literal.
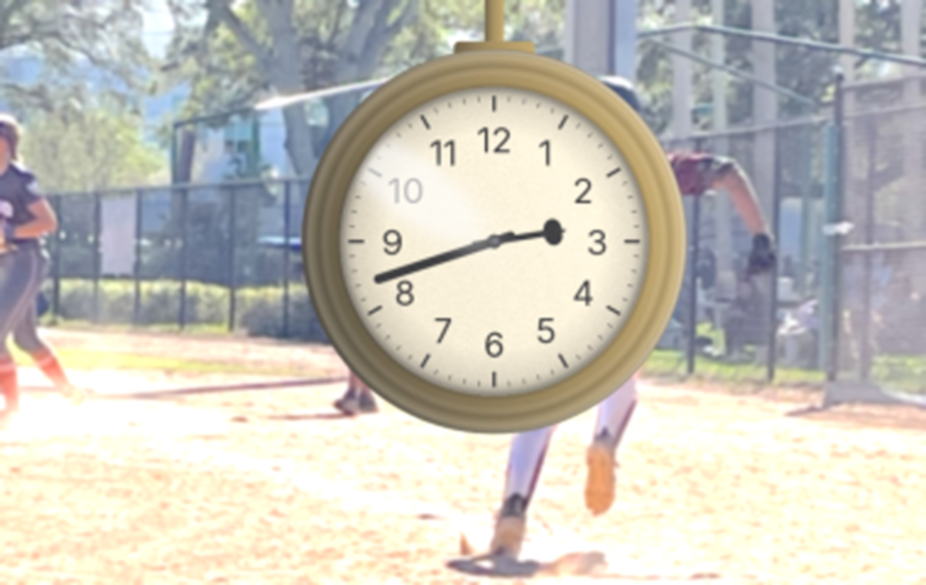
2h42
